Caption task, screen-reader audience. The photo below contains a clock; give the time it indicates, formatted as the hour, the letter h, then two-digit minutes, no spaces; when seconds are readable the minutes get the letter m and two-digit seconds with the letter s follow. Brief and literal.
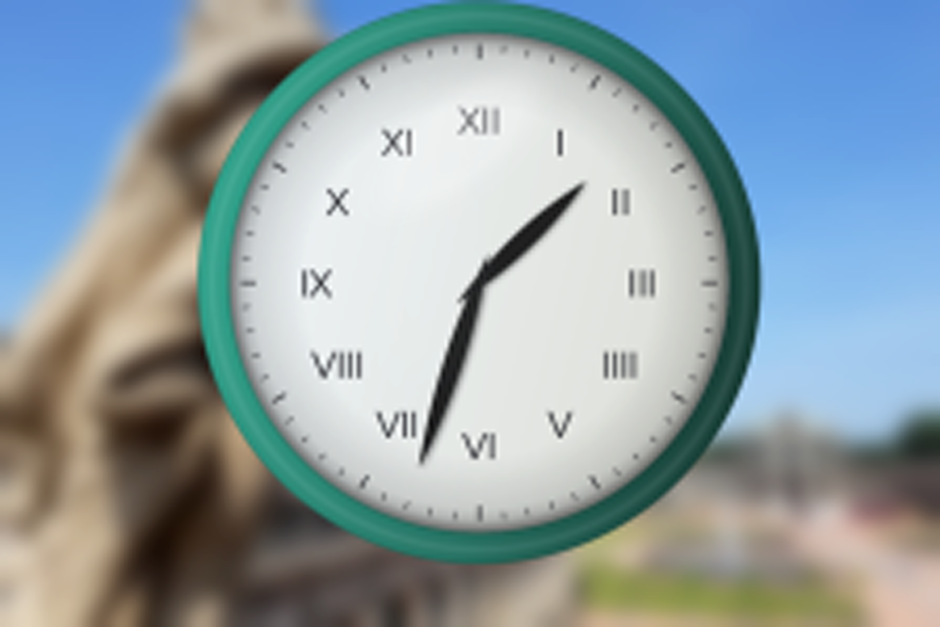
1h33
